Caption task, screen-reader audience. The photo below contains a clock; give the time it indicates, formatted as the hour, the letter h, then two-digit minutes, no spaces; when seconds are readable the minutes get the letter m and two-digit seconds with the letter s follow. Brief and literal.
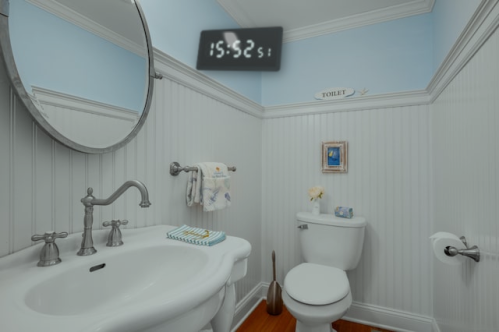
15h52m51s
